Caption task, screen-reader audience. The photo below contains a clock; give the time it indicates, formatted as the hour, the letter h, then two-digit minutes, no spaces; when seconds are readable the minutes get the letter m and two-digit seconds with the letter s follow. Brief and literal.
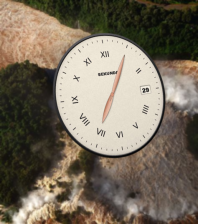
7h05
